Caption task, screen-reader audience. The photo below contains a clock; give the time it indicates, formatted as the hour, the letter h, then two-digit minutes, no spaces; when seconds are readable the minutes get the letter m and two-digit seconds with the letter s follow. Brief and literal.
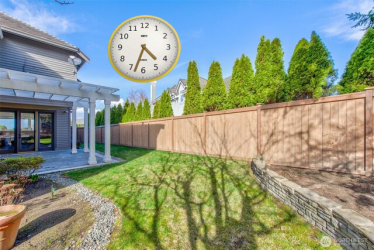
4h33
